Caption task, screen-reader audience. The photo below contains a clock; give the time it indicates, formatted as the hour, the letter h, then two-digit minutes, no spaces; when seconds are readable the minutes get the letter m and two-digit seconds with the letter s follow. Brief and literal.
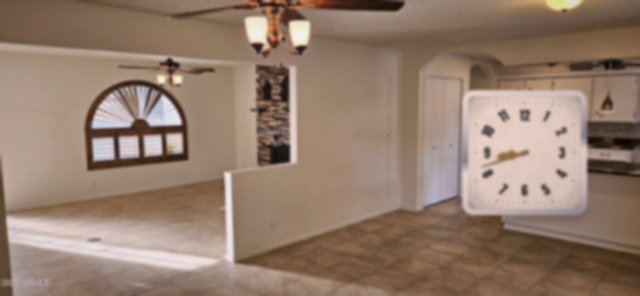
8h42
